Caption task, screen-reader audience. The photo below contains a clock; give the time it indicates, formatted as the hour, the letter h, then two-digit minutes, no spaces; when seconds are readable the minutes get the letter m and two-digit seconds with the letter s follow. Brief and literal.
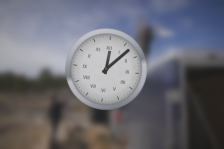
12h07
